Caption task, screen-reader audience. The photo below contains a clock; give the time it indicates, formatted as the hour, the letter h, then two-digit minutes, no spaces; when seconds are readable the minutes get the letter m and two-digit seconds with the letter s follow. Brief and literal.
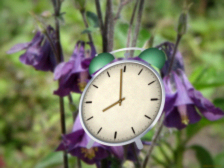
7h59
